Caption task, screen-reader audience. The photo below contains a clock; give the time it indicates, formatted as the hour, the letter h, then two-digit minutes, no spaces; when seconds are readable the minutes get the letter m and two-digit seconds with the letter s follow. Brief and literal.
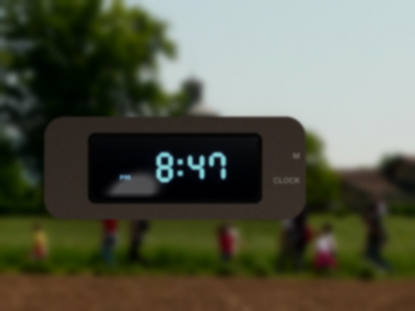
8h47
